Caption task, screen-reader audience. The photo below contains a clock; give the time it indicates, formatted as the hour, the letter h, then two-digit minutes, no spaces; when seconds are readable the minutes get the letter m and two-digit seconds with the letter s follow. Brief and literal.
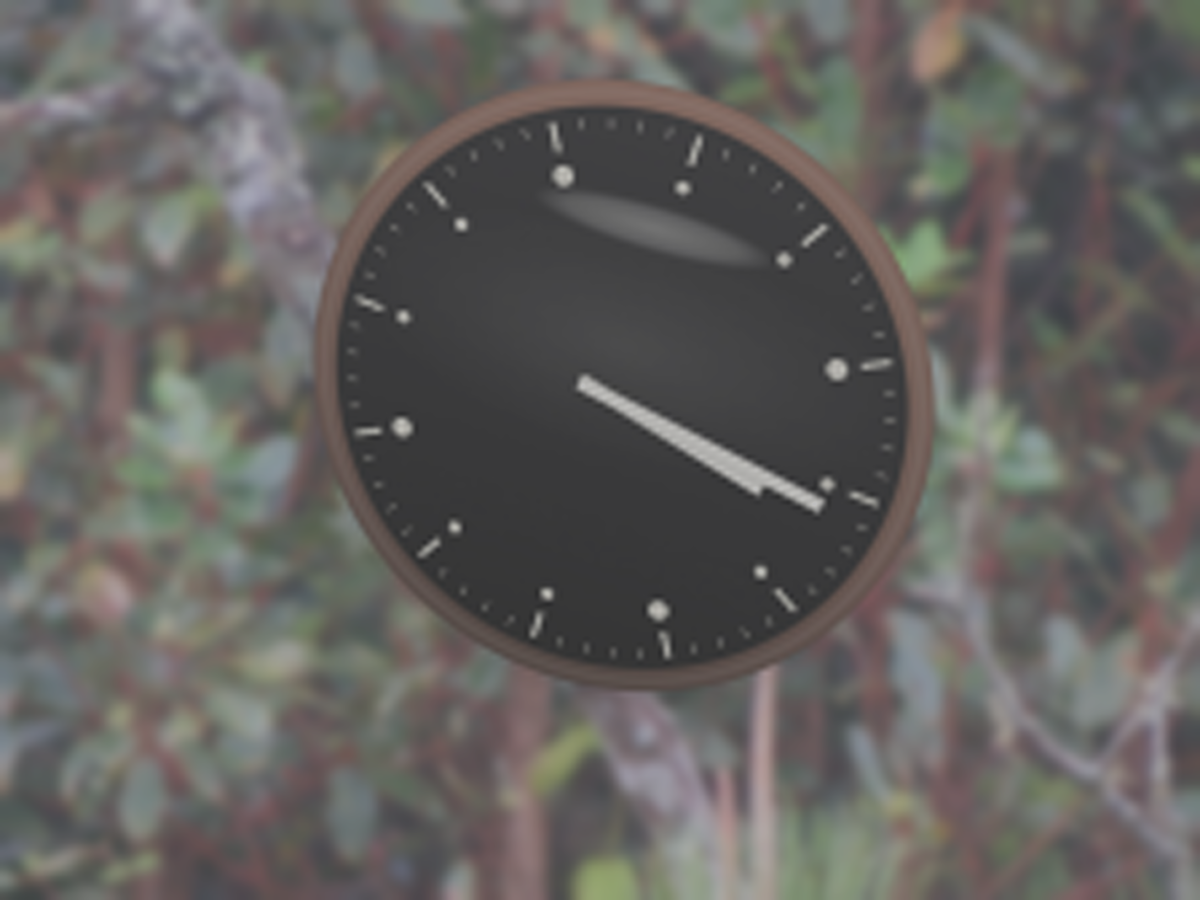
4h21
